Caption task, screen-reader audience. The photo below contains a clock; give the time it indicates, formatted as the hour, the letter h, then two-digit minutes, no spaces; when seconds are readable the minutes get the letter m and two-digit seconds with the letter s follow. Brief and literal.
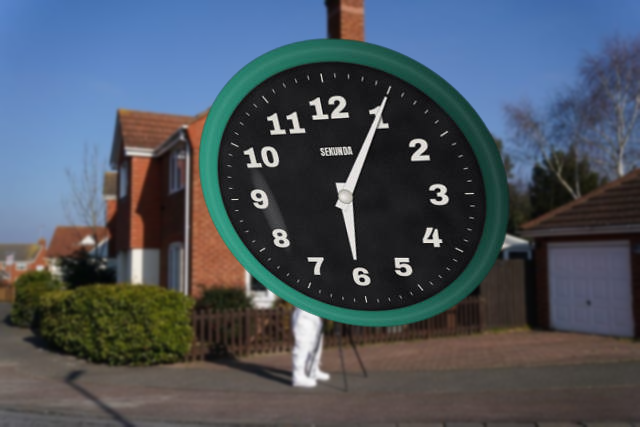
6h05
